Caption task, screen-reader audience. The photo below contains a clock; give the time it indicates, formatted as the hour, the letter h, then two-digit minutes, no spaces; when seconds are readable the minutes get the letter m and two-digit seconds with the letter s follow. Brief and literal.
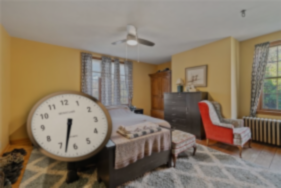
6h33
